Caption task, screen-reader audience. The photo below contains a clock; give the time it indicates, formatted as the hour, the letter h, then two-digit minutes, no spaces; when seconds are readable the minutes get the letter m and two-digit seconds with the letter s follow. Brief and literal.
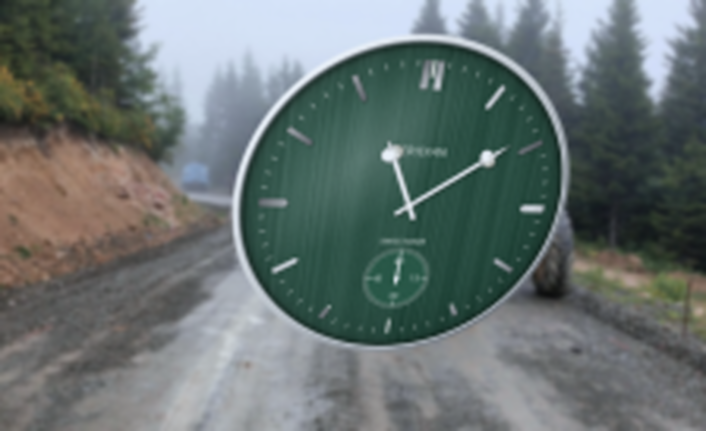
11h09
